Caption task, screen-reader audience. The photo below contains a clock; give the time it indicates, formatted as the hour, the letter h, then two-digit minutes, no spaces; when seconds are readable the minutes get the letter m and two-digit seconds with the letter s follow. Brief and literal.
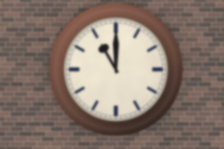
11h00
